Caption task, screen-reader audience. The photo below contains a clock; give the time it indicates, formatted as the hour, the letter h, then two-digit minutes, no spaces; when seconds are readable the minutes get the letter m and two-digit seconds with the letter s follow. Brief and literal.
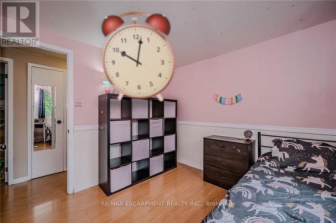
10h02
